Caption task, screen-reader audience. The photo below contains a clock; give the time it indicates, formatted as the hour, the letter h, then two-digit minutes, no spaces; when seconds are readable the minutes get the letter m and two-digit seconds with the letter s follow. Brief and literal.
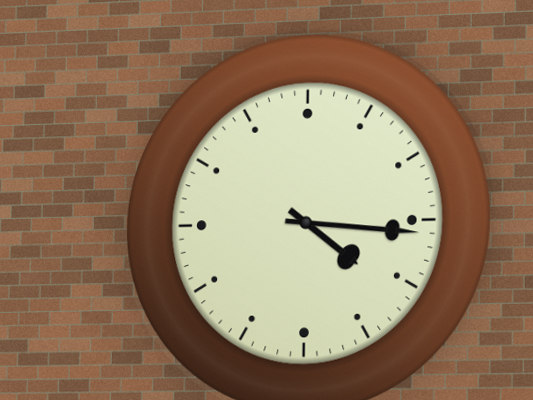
4h16
